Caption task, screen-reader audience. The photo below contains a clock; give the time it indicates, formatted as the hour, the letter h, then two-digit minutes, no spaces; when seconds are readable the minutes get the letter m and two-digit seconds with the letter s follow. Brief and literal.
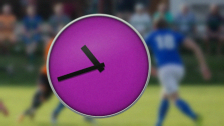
10h42
